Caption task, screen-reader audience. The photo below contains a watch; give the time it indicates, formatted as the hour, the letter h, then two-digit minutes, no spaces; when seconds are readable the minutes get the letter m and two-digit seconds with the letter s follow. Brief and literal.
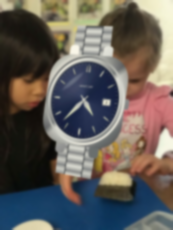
4h37
